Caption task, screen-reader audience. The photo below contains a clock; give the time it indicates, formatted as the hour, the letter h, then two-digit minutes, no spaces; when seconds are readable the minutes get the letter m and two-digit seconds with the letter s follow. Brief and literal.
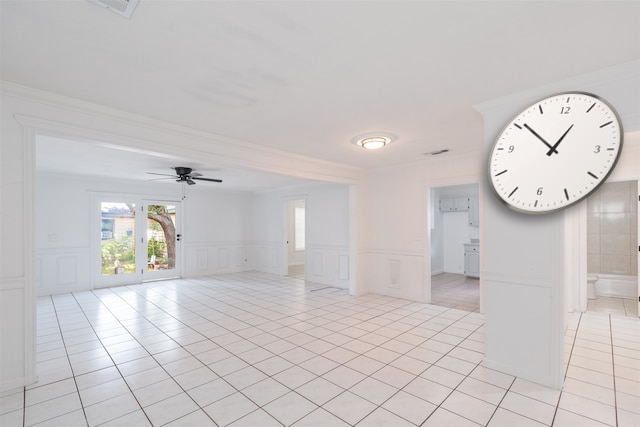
12h51
